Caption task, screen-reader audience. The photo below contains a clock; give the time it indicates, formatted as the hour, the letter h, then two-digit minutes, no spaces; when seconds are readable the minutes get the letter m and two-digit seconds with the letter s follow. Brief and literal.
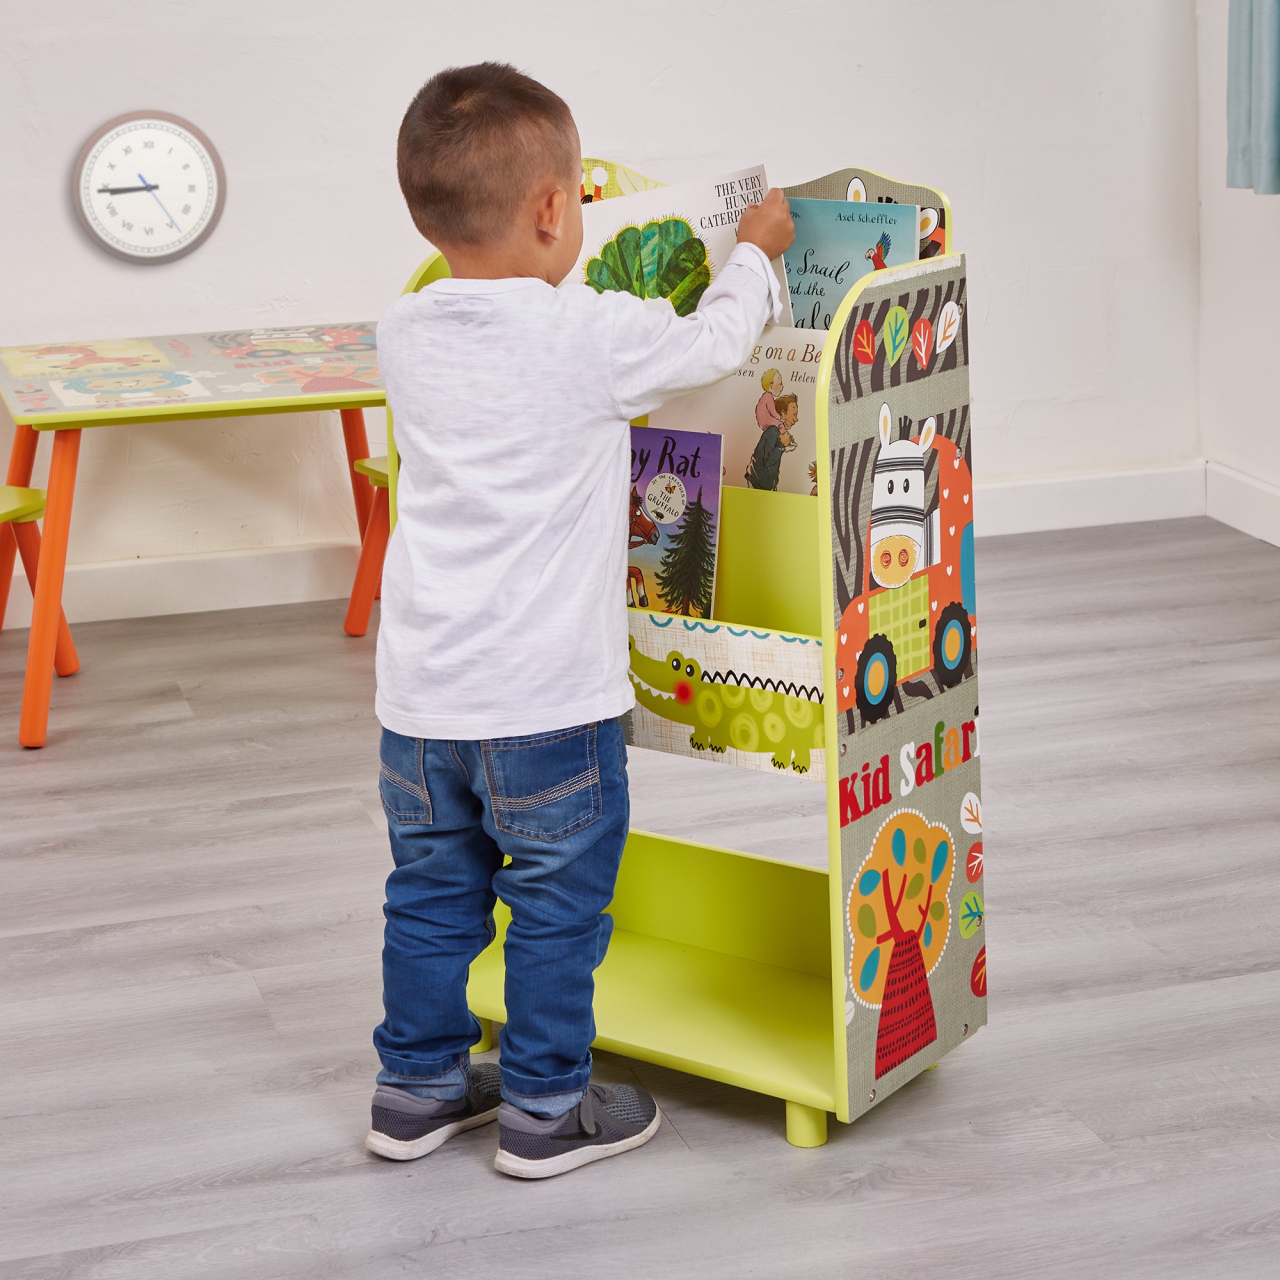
8h44m24s
